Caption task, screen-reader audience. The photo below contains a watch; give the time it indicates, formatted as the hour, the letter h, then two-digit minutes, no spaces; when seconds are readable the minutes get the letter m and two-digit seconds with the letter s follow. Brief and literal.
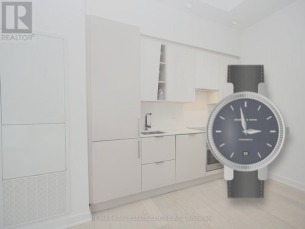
2h58
